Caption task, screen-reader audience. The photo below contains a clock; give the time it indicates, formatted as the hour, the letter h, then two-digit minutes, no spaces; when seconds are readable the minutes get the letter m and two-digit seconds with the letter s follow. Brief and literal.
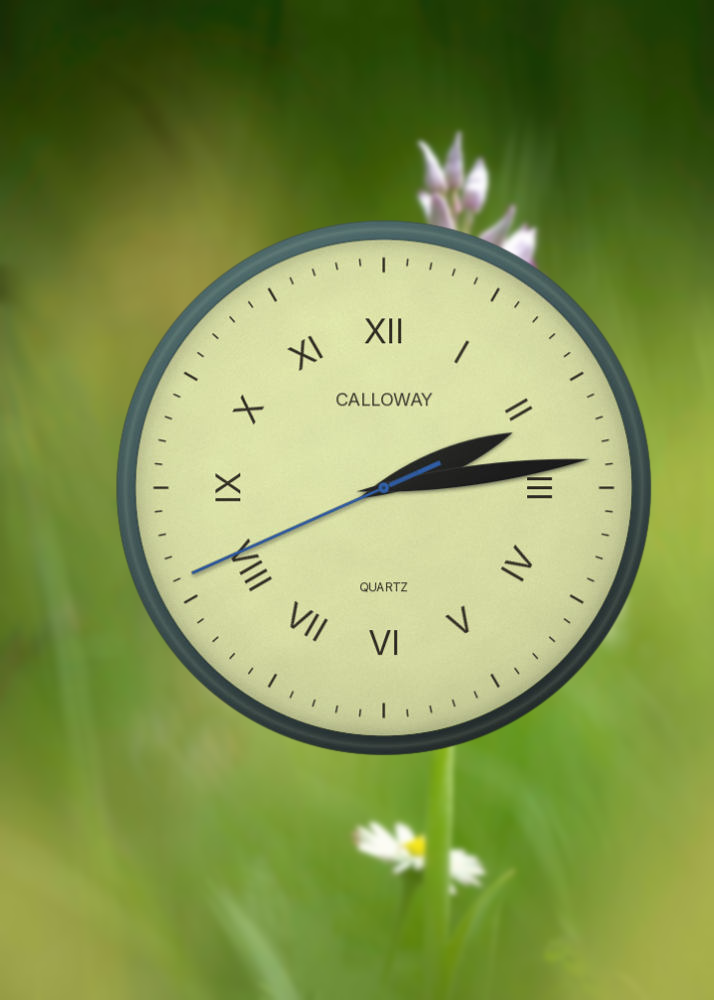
2h13m41s
